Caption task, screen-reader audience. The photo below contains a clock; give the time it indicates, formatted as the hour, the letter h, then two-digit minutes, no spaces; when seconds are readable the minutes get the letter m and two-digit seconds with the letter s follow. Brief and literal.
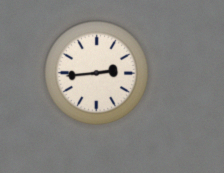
2h44
